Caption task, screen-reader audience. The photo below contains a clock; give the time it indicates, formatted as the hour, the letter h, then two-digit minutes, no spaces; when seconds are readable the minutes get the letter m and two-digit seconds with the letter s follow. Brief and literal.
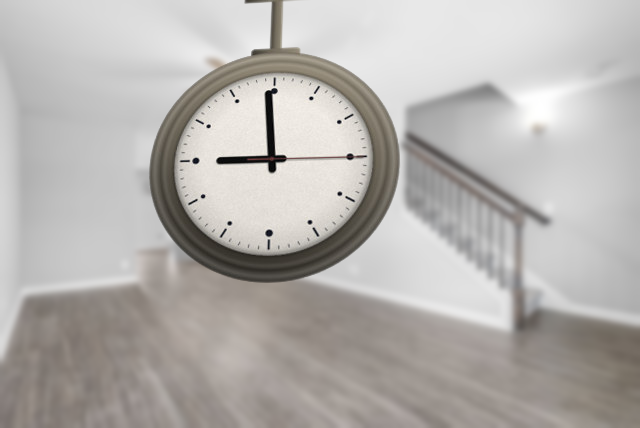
8h59m15s
